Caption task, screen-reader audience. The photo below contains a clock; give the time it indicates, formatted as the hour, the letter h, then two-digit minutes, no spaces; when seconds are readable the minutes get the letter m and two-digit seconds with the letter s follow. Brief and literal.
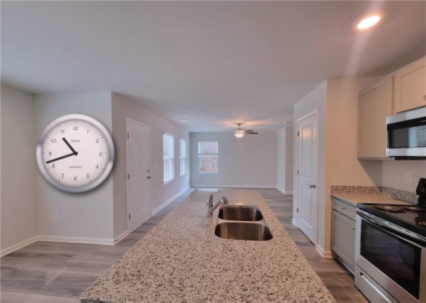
10h42
